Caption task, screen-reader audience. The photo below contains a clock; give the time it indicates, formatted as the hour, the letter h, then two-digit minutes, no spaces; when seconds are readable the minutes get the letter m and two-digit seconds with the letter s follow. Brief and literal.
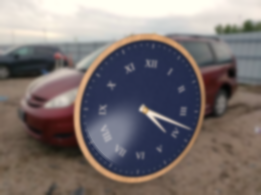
4h18
